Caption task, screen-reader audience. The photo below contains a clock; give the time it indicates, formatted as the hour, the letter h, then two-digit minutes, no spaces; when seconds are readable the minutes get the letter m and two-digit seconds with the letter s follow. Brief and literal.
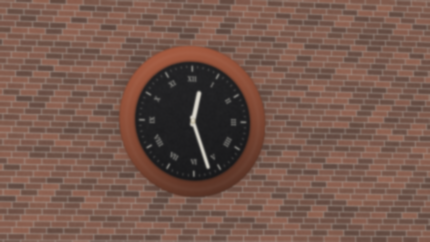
12h27
